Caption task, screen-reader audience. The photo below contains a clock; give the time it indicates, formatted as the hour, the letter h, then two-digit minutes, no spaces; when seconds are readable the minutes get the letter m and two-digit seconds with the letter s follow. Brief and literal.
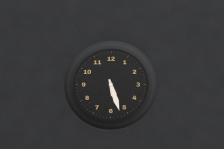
5h27
